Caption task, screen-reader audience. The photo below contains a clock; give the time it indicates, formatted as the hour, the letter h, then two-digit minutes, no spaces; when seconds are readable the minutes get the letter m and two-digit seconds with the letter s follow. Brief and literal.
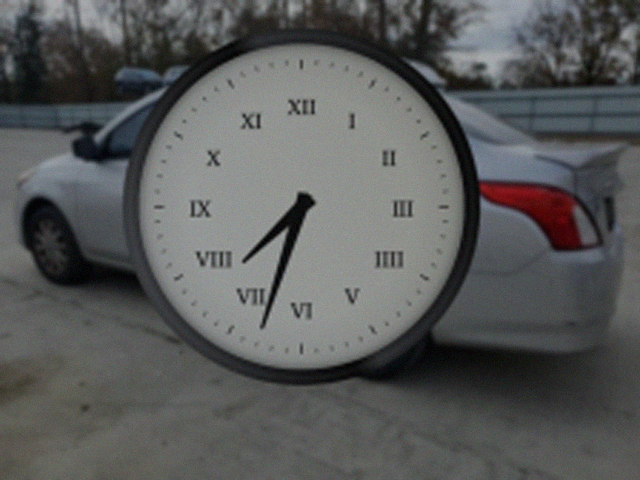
7h33
